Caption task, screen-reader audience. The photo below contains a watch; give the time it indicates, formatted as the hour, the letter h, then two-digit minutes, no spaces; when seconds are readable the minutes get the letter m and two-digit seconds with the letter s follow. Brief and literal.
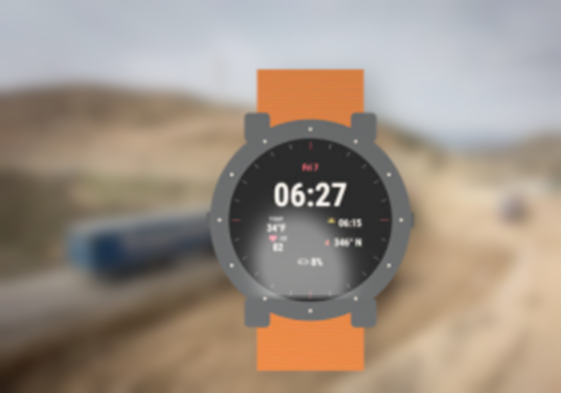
6h27
